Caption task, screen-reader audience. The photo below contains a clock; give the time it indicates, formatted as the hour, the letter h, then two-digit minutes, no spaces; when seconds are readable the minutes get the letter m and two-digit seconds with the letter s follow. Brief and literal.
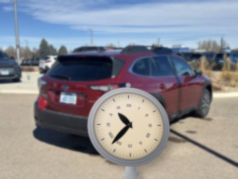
10h37
